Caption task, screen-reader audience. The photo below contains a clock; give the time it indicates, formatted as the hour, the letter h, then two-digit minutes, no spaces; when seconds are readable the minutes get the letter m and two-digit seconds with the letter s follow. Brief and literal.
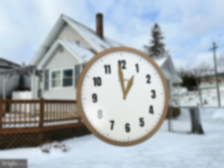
12h59
